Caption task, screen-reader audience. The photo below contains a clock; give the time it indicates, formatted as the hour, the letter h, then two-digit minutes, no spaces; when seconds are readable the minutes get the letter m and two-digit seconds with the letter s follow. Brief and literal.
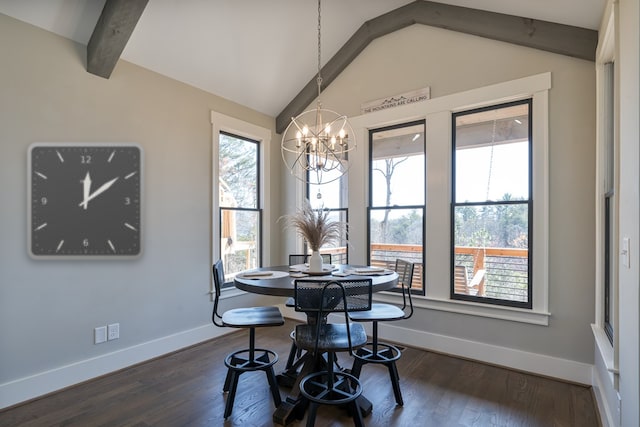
12h09
